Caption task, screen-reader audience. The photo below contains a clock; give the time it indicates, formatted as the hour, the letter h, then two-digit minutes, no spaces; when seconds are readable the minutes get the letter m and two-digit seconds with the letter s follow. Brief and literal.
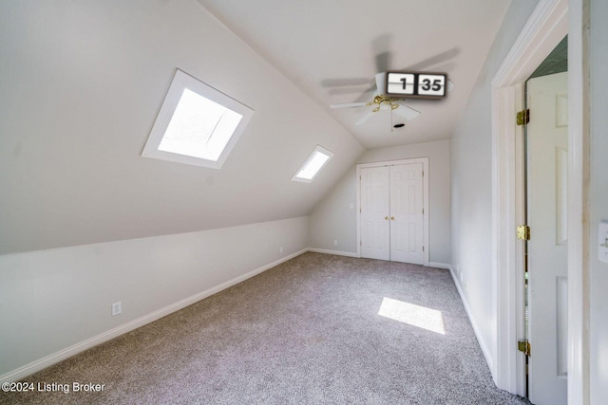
1h35
